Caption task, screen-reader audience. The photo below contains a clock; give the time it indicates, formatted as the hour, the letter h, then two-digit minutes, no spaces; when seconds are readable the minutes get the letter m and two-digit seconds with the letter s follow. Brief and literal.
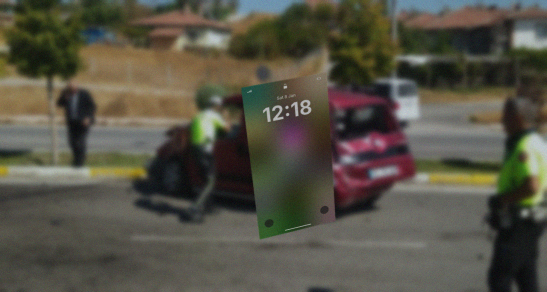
12h18
